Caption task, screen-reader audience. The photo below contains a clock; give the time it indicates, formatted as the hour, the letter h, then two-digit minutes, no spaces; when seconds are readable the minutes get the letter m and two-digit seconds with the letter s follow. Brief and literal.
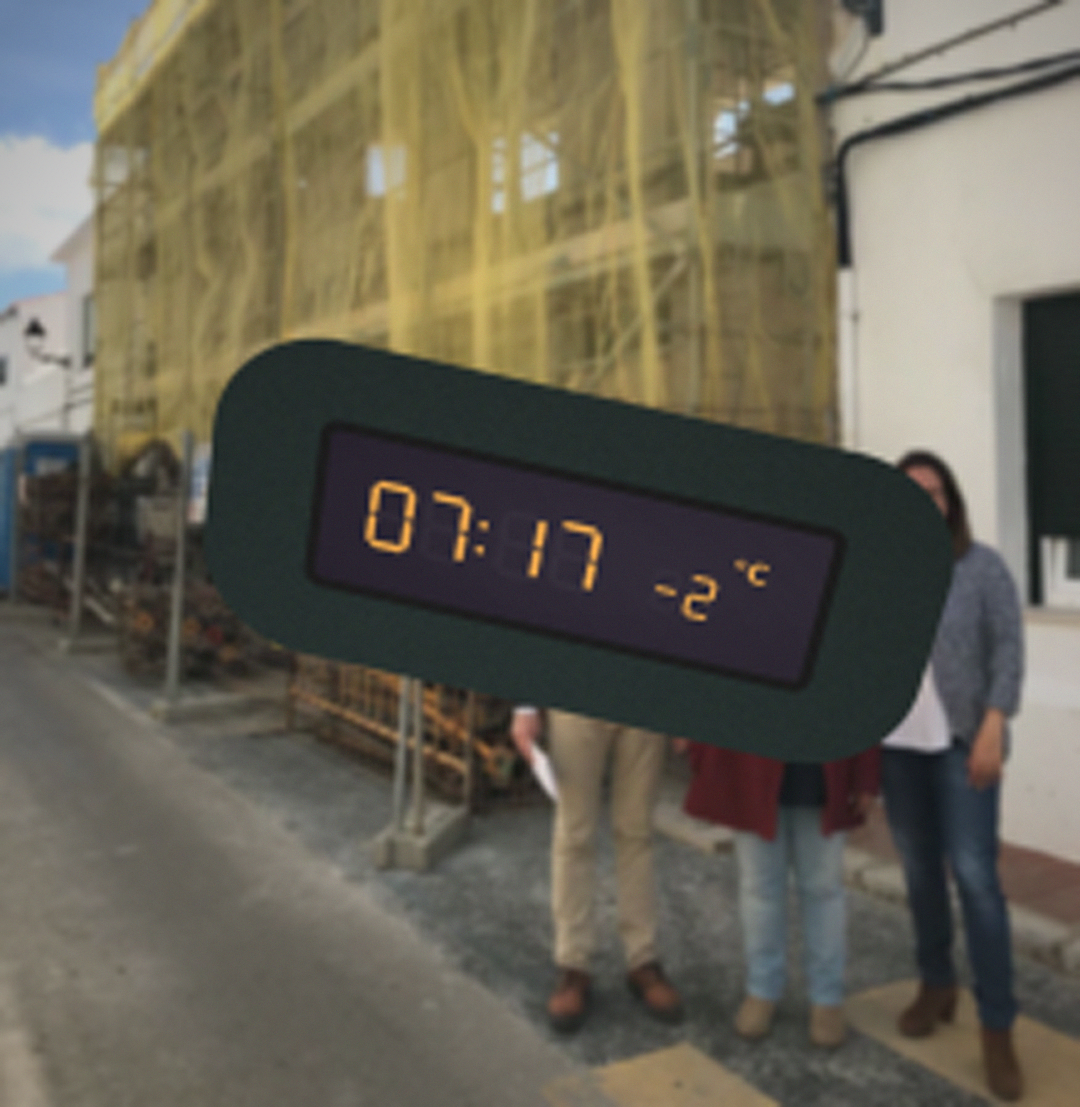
7h17
